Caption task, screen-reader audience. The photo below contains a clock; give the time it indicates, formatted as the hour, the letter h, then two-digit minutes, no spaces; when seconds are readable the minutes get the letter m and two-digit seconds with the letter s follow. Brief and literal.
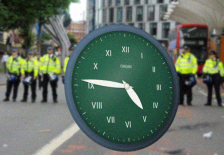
4h46
